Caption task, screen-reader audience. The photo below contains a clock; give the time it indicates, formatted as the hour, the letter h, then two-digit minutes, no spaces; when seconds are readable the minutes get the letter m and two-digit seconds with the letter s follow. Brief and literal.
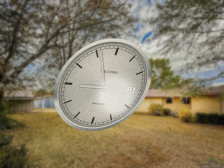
8h56
